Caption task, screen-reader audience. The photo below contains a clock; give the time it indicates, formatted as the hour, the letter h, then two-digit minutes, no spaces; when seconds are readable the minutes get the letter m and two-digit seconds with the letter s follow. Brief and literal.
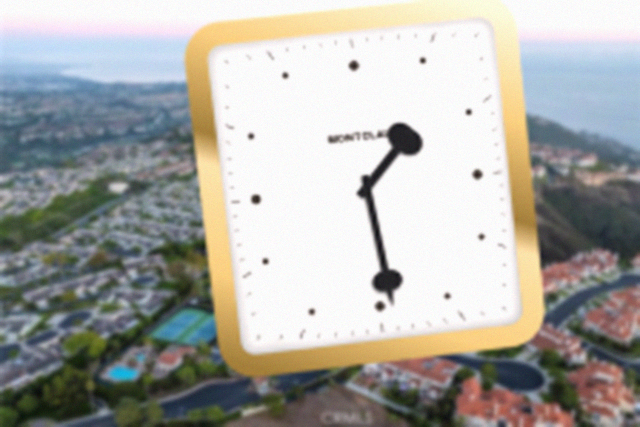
1h29
